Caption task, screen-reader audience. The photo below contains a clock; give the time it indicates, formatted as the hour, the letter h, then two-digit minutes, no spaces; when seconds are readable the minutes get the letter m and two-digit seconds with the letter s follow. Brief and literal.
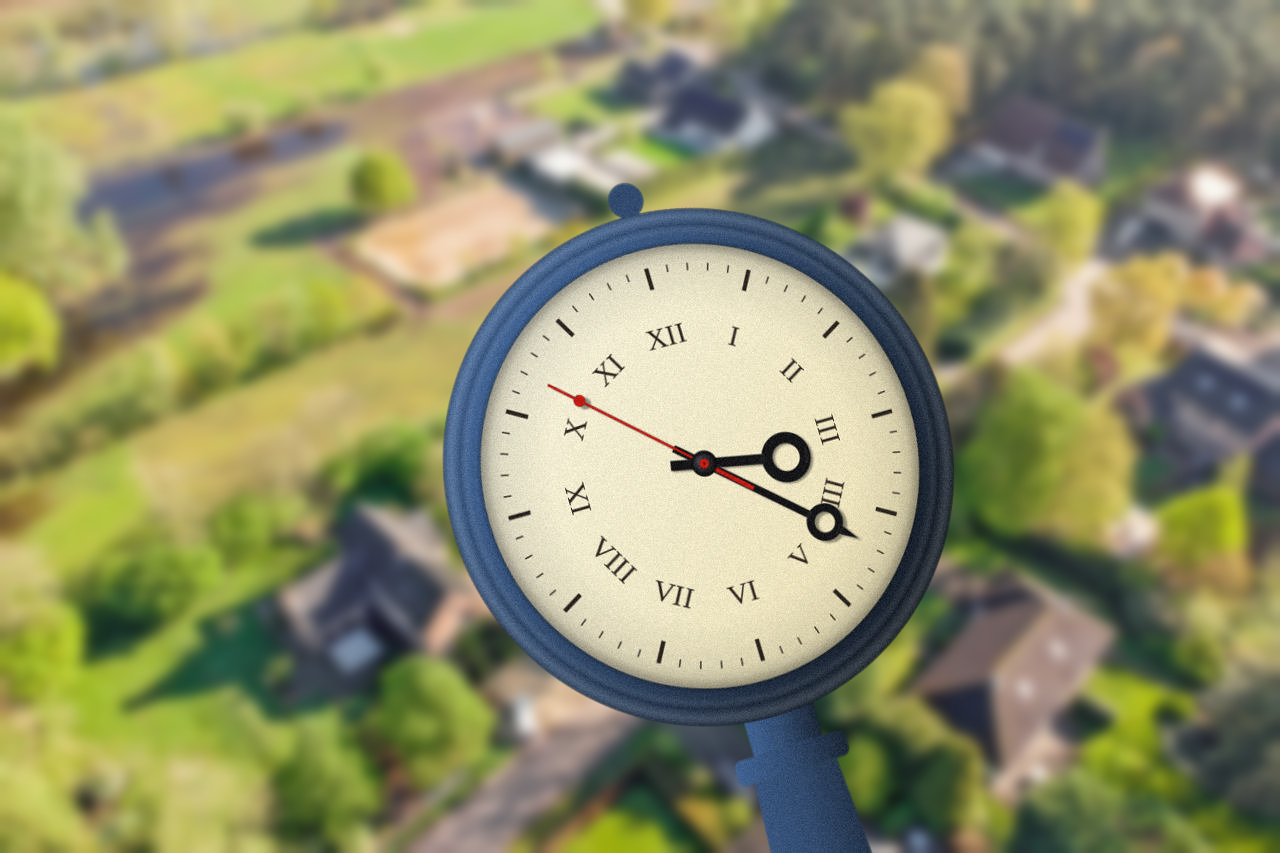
3h21m52s
